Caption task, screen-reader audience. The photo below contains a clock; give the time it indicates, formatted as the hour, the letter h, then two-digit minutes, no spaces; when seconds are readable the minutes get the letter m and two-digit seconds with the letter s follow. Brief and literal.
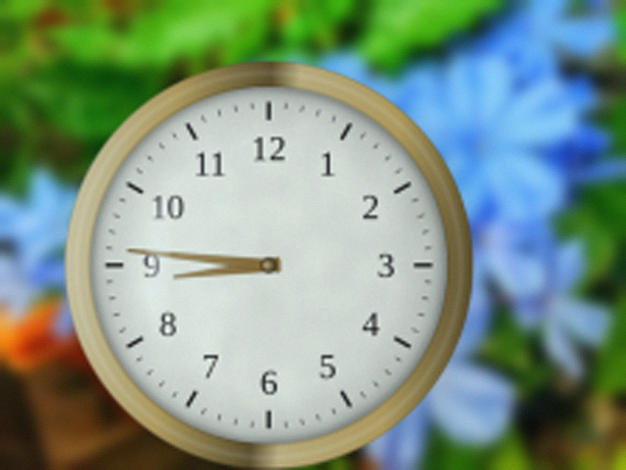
8h46
